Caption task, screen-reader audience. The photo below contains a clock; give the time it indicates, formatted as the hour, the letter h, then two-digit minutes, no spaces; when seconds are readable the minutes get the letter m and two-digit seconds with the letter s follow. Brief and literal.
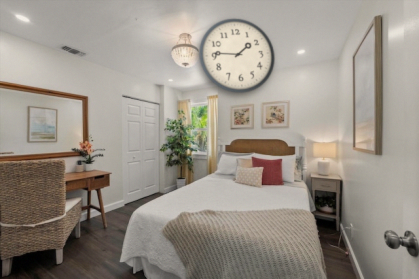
1h46
